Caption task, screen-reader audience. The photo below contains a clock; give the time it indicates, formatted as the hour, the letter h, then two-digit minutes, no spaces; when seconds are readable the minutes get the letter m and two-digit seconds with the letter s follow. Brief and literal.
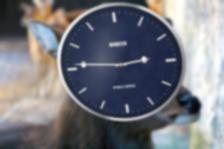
2h46
